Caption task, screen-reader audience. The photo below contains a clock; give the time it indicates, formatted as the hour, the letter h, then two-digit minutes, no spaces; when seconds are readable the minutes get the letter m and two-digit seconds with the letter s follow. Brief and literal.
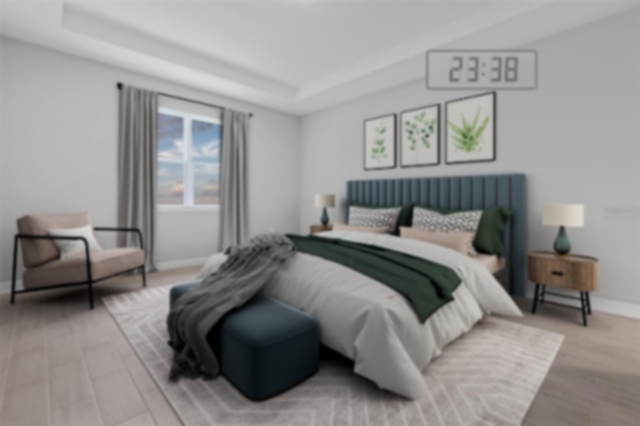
23h38
